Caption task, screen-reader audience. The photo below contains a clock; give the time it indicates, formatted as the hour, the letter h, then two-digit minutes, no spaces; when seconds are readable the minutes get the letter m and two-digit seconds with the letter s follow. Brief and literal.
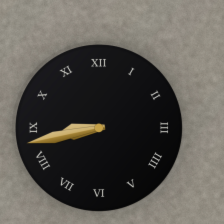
8h43
